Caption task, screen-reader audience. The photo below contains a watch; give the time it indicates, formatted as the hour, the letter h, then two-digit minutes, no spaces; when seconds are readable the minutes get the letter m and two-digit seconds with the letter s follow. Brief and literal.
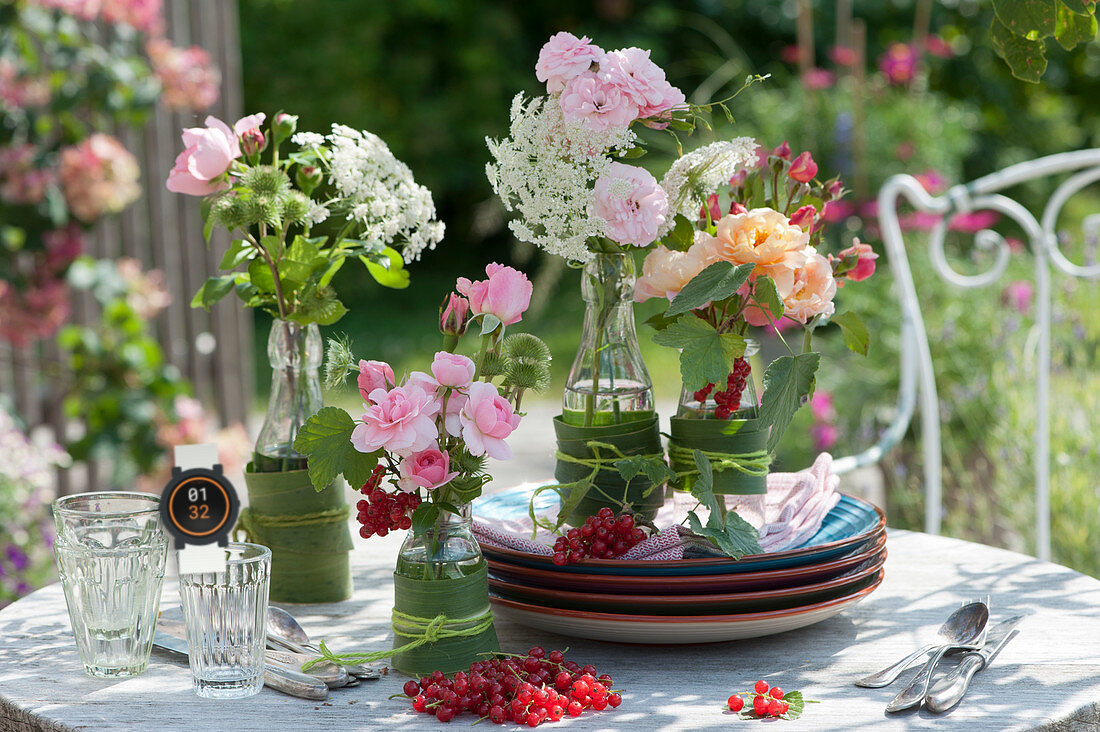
1h32
